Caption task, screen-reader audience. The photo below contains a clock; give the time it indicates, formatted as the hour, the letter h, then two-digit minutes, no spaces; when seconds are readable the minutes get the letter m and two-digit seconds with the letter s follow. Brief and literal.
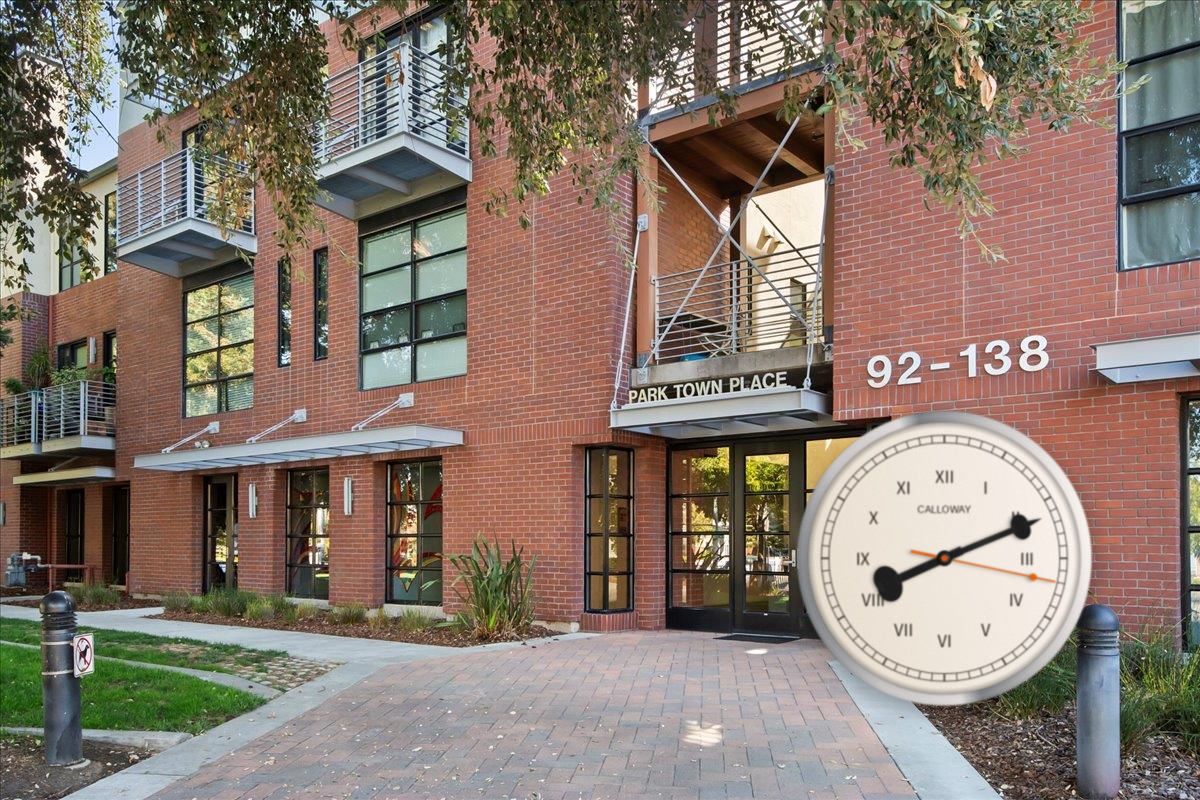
8h11m17s
